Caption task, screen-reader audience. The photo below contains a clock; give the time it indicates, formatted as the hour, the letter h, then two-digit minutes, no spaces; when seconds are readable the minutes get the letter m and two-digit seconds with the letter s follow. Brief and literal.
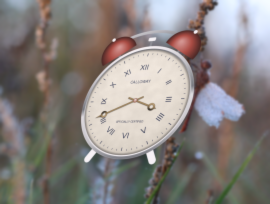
3h41
